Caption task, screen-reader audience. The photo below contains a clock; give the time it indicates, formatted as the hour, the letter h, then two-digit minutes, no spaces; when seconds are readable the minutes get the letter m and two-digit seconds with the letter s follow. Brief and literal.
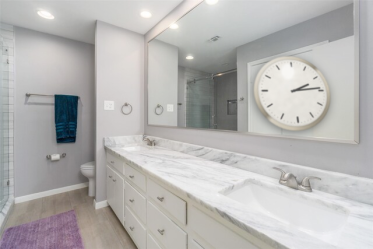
2h14
